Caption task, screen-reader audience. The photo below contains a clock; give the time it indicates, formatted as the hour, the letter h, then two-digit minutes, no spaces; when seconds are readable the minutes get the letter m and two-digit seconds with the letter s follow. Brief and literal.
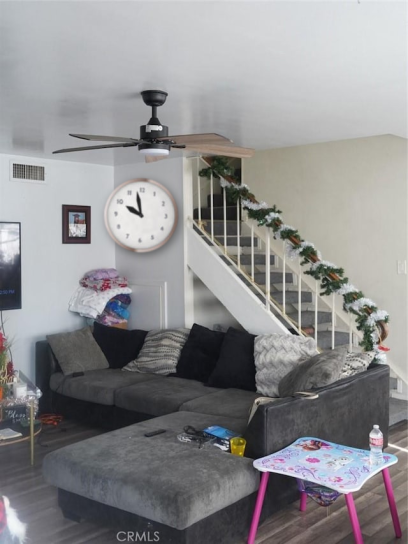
9h58
